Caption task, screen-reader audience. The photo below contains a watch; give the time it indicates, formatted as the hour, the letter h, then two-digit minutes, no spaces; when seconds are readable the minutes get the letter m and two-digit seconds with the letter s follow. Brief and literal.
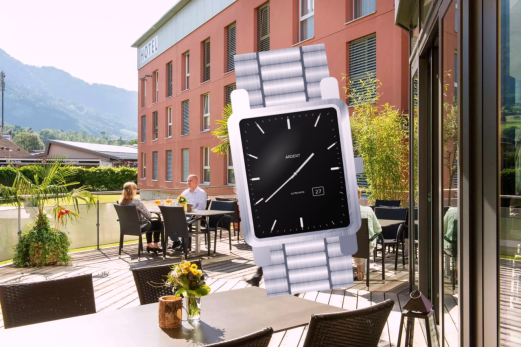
1h39
